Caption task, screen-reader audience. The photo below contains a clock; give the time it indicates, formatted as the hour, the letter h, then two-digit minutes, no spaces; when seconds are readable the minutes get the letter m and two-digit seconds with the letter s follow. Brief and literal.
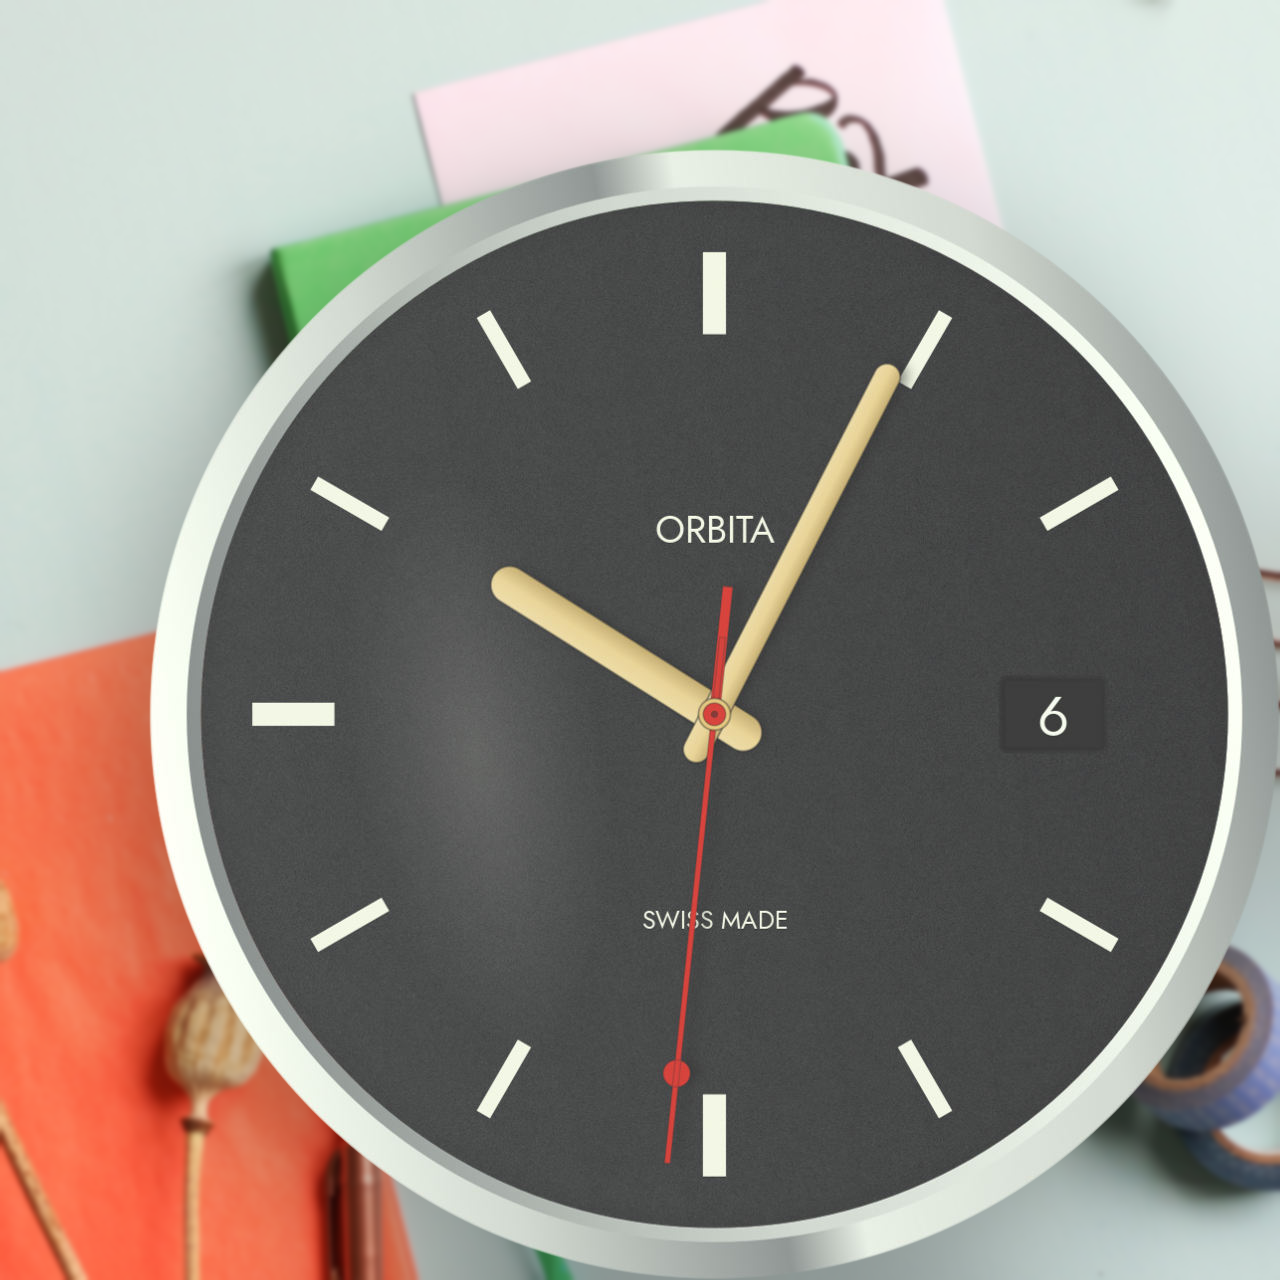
10h04m31s
